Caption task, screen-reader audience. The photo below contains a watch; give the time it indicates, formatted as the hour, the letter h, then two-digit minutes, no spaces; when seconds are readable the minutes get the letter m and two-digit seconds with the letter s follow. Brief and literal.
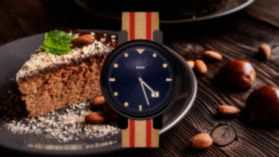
4h27
